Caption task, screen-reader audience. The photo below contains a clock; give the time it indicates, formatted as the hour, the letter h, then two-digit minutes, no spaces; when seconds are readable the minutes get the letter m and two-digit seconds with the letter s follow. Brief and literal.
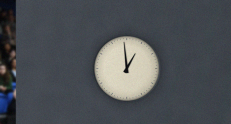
12h59
